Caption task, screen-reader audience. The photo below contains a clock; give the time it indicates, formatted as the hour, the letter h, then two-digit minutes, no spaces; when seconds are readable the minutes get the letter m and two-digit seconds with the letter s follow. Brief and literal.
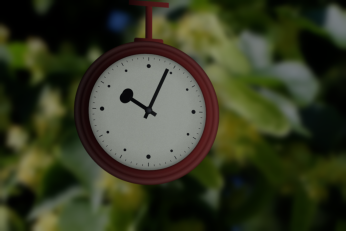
10h04
